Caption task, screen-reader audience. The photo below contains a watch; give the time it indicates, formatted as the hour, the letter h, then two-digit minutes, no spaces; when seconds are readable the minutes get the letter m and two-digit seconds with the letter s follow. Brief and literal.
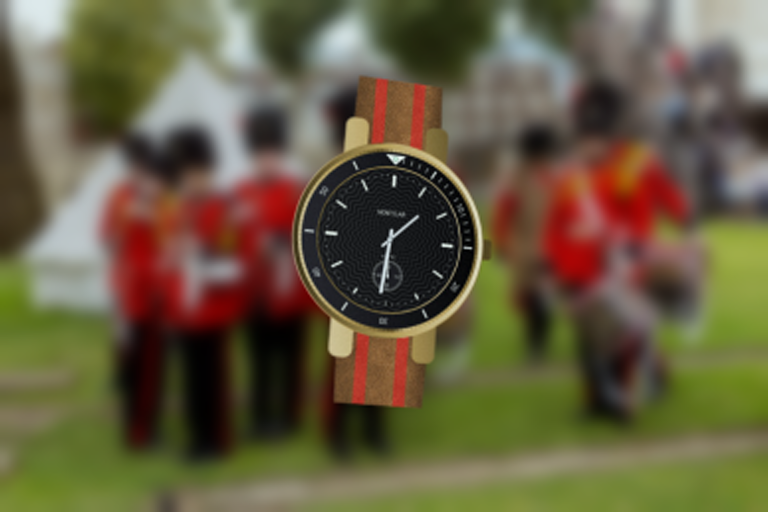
1h31
